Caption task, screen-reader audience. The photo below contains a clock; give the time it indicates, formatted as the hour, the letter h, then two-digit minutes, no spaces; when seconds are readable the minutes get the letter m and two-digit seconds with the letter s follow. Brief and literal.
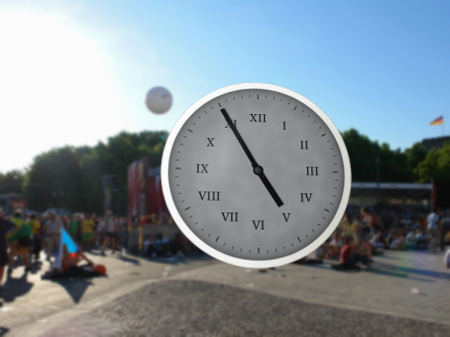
4h55
